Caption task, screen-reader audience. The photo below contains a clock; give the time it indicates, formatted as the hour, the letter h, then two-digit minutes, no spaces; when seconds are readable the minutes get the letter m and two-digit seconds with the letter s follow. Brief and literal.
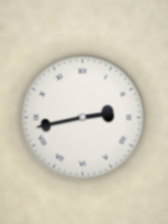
2h43
